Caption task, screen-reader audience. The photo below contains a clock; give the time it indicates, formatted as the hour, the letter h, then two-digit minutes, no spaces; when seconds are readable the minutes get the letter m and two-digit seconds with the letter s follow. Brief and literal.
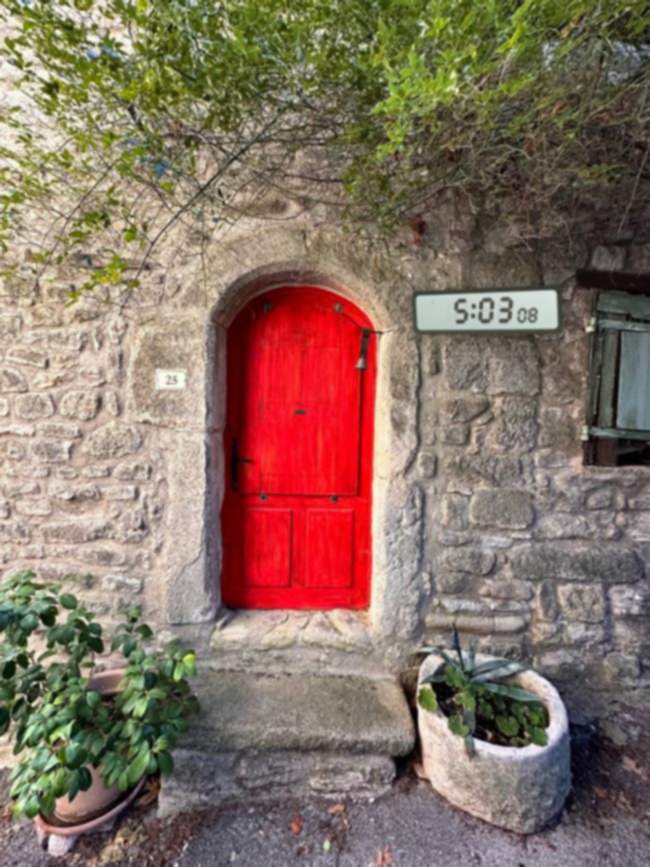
5h03m08s
